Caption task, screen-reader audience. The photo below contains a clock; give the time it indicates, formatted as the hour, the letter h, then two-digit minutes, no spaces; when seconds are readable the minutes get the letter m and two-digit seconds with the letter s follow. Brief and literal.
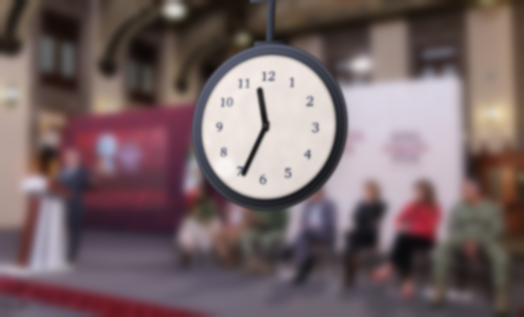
11h34
